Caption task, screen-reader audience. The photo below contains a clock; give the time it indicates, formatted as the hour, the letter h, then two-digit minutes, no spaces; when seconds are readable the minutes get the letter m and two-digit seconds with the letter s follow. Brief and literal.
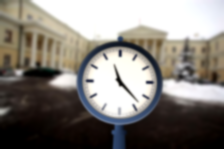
11h23
